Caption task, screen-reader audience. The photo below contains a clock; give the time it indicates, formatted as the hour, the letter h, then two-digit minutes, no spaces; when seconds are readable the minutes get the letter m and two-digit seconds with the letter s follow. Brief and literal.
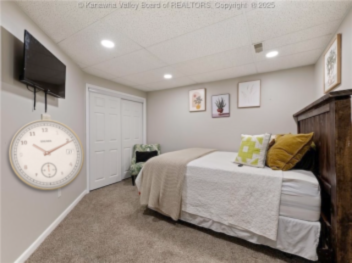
10h11
